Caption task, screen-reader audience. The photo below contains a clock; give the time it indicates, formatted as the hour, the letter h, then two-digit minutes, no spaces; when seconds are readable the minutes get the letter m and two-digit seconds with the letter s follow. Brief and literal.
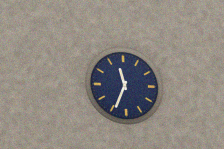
11h34
